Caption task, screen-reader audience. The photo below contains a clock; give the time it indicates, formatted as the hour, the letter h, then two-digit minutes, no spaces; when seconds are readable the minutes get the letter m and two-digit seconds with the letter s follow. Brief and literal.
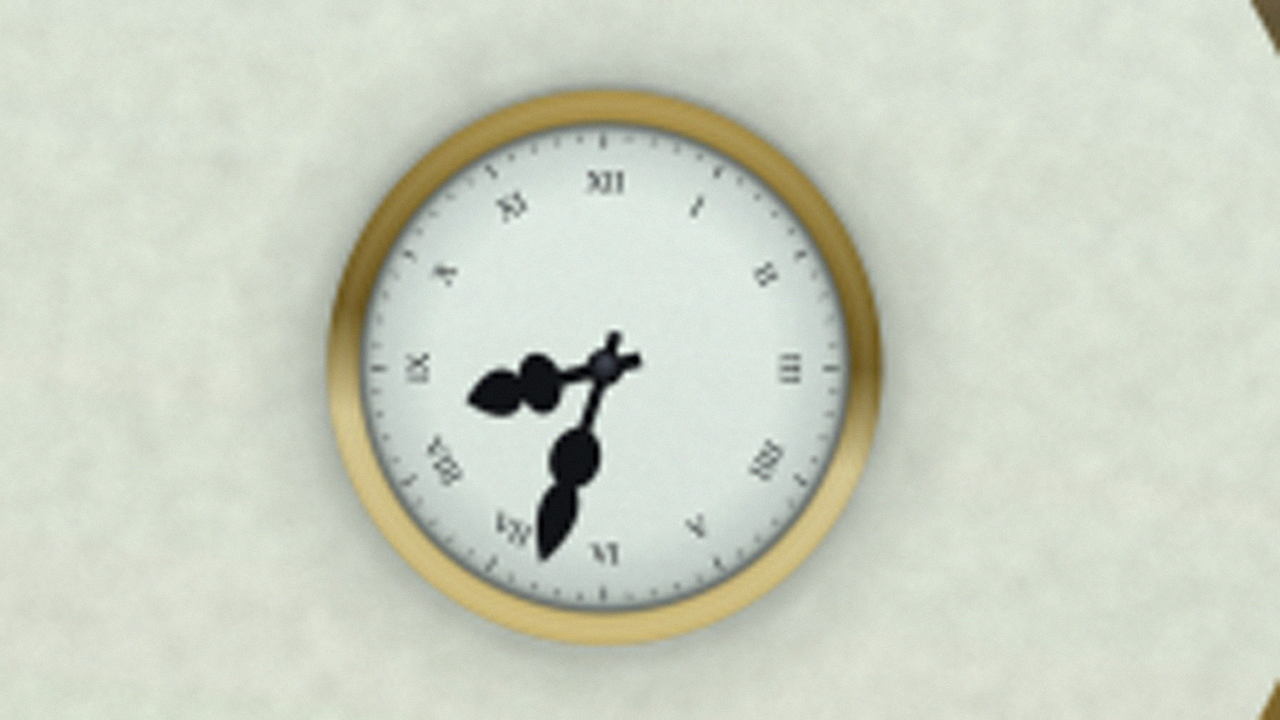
8h33
